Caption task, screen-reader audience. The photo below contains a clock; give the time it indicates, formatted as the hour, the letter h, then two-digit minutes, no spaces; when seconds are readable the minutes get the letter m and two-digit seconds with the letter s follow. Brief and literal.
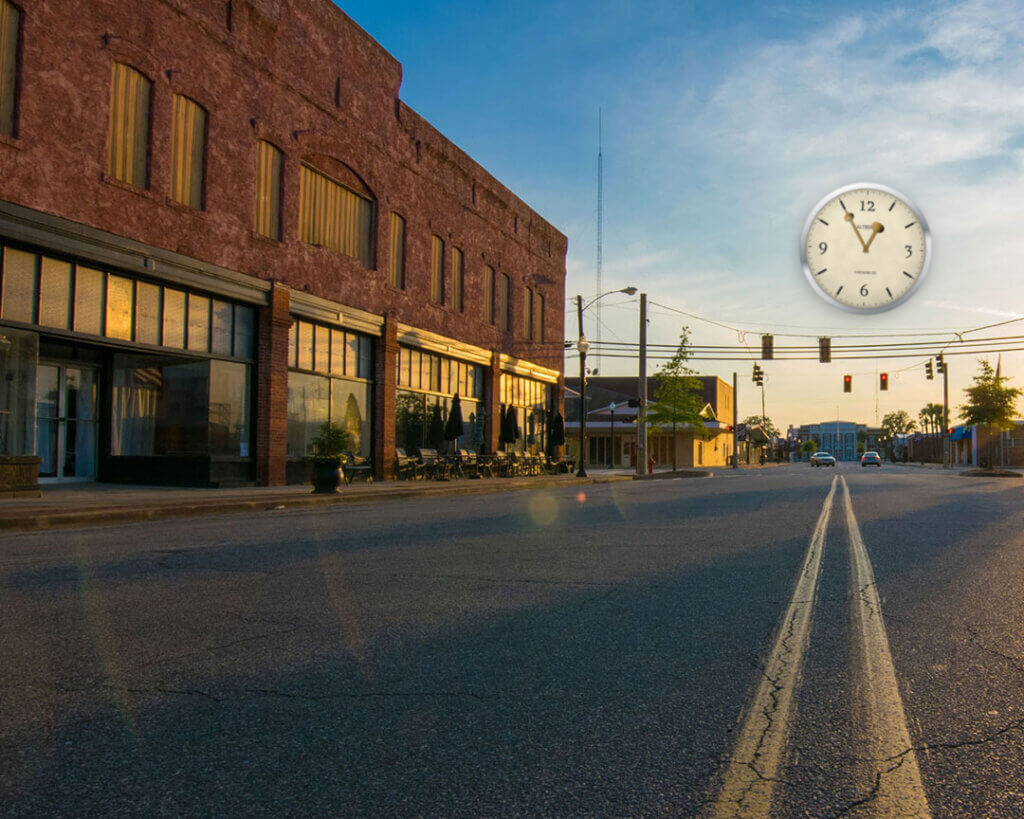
12h55
